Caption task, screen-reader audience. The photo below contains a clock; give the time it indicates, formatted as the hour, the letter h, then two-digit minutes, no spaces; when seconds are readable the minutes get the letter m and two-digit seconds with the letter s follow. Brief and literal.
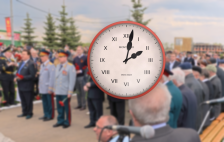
2h02
